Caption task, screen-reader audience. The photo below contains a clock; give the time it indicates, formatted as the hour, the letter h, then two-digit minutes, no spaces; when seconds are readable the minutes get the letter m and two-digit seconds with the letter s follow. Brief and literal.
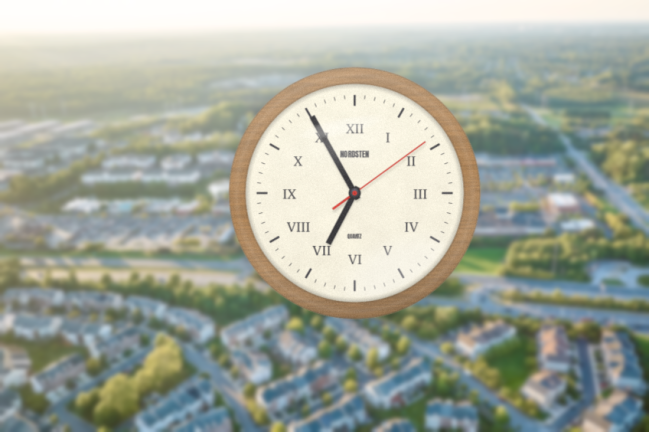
6h55m09s
